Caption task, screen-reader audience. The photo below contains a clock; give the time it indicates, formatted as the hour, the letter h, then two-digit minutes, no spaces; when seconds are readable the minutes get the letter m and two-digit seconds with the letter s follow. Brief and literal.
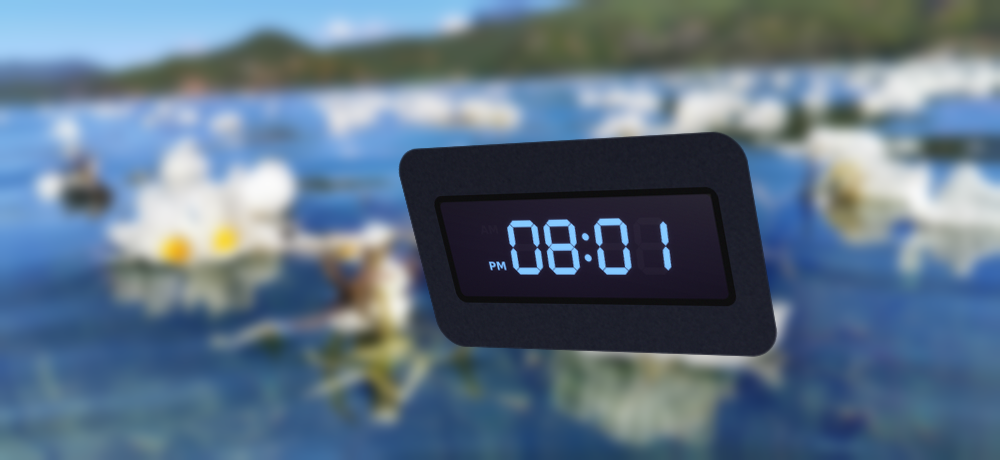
8h01
